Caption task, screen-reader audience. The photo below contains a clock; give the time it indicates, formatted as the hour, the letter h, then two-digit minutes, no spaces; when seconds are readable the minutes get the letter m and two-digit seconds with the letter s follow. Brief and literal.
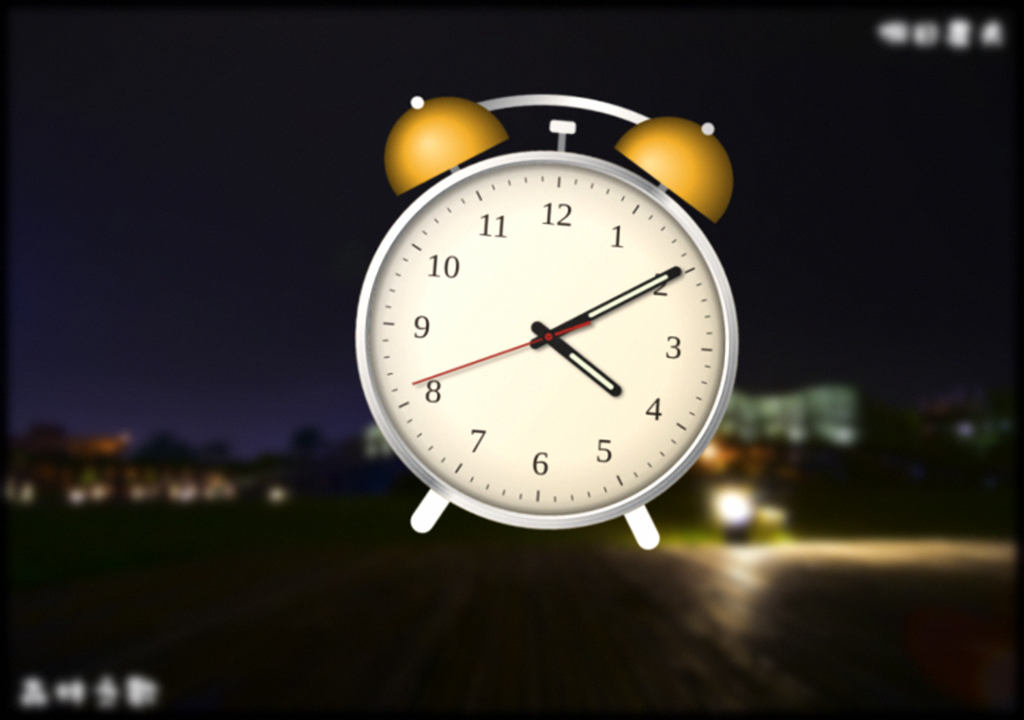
4h09m41s
